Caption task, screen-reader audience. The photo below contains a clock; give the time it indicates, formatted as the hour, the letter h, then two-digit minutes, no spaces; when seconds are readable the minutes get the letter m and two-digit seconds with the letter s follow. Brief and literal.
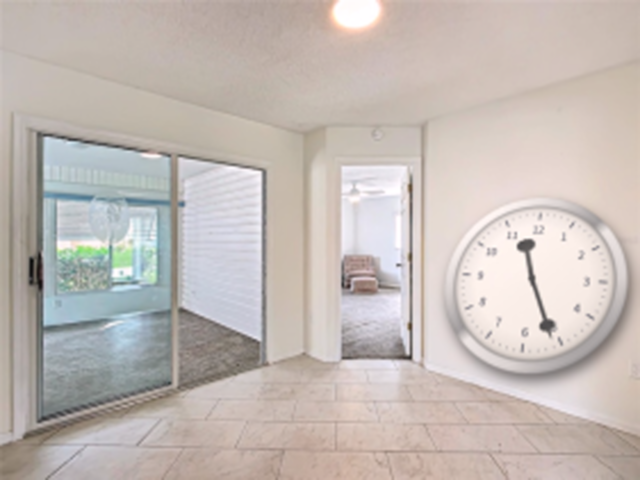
11h26
